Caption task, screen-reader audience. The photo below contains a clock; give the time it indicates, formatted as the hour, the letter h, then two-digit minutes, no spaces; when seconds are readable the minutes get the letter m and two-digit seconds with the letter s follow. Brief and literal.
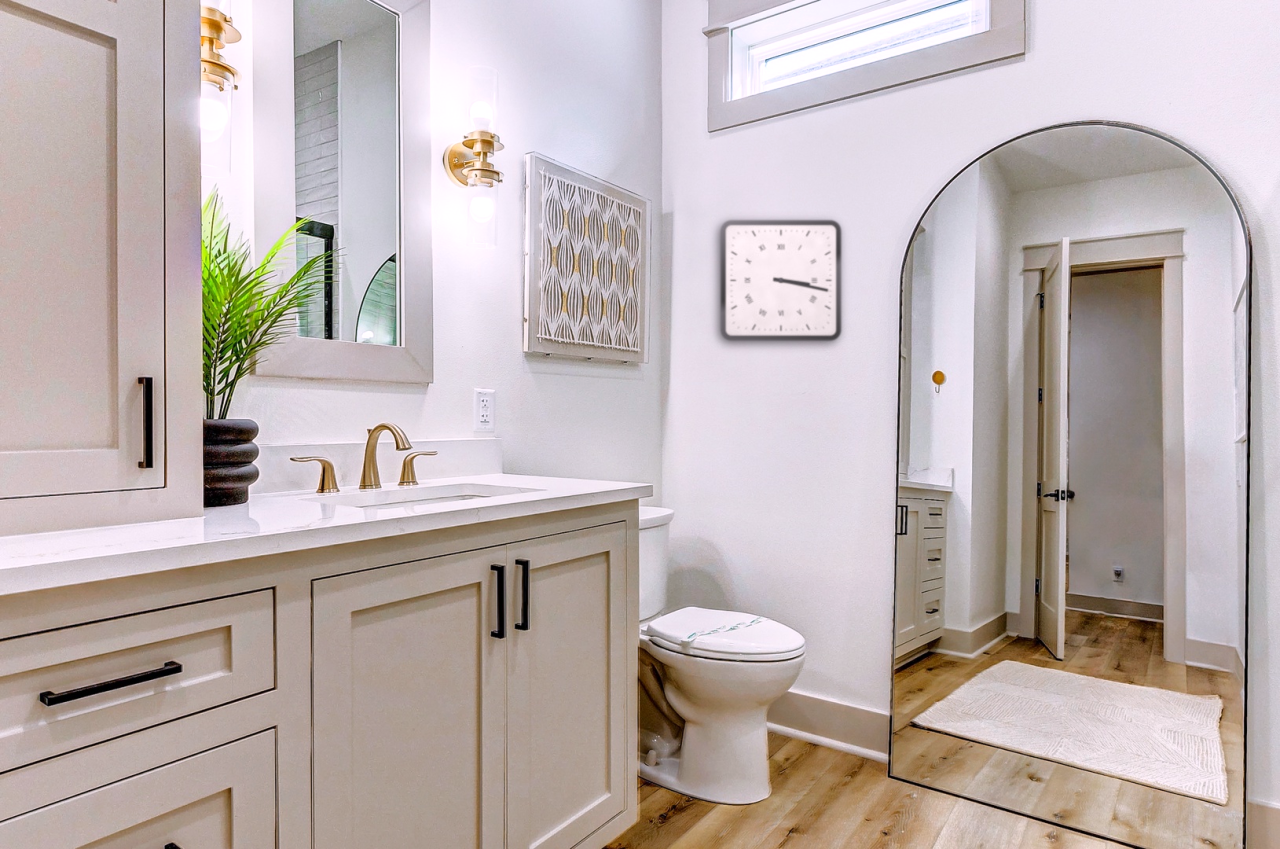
3h17
